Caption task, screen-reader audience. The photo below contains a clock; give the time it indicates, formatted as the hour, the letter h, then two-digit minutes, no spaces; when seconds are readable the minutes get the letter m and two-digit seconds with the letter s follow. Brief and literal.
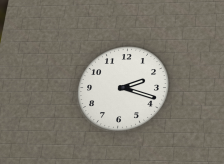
2h18
